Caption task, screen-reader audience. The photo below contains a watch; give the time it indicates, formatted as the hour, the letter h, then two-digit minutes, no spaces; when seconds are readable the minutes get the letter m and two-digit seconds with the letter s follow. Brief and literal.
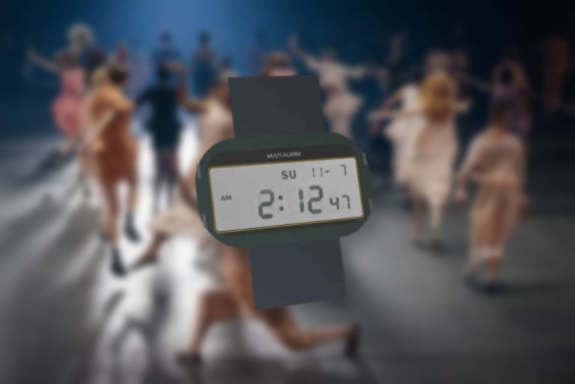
2h12m47s
